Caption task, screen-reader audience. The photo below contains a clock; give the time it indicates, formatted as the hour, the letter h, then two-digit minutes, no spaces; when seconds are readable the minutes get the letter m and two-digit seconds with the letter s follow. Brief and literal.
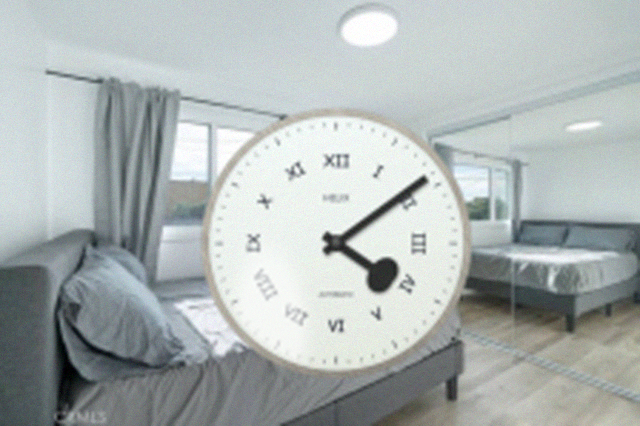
4h09
